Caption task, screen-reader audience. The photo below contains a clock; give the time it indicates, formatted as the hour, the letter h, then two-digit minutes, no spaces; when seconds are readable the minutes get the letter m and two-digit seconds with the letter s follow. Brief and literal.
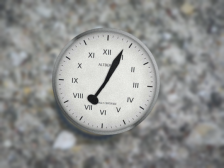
7h04
